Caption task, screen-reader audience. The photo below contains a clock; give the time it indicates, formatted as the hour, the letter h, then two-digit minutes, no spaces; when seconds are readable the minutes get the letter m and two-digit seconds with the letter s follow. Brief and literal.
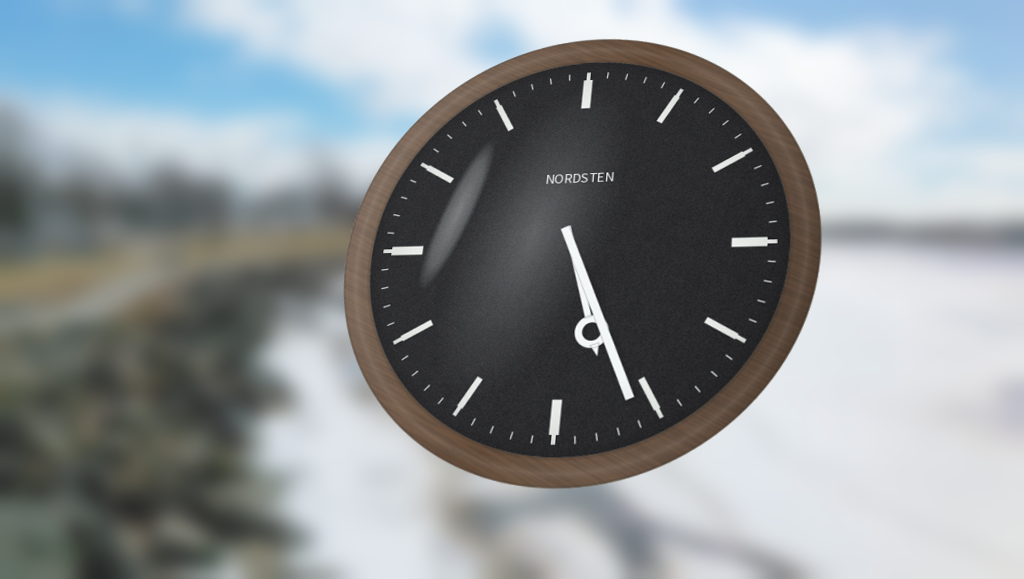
5h26
